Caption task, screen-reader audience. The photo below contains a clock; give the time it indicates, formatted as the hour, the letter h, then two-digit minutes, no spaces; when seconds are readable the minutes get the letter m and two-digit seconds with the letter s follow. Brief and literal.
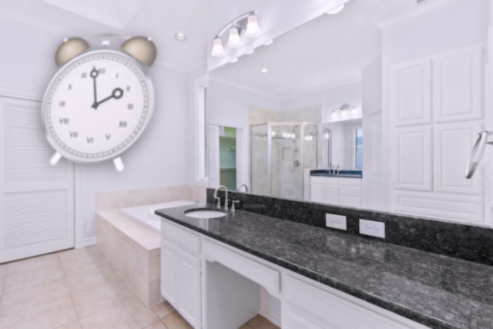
1h58
